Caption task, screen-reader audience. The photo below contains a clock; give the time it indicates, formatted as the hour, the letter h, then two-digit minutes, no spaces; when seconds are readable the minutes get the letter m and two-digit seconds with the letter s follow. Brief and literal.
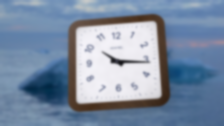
10h16
